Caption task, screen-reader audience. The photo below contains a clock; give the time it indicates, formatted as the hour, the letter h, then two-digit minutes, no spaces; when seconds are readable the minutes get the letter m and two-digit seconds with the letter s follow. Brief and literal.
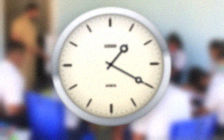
1h20
